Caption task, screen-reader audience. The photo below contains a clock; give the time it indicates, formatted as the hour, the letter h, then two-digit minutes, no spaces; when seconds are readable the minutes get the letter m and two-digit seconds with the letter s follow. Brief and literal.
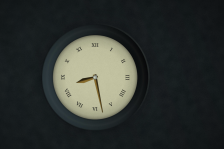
8h28
